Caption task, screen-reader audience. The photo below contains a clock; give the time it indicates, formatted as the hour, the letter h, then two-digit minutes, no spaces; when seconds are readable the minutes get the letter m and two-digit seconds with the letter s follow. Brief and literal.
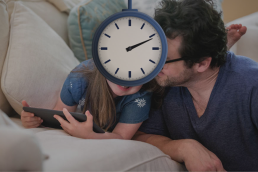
2h11
